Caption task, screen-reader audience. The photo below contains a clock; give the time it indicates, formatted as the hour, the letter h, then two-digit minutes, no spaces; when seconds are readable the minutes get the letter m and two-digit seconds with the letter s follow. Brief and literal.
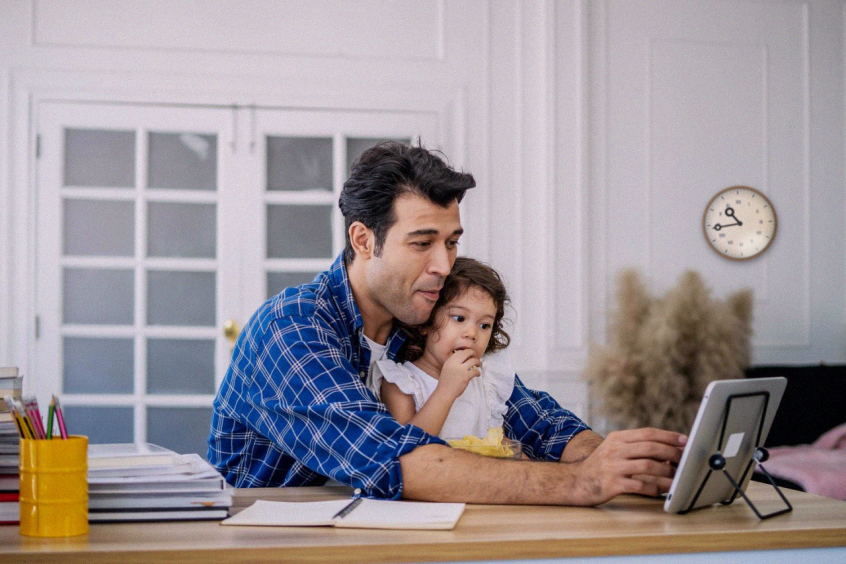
10h44
